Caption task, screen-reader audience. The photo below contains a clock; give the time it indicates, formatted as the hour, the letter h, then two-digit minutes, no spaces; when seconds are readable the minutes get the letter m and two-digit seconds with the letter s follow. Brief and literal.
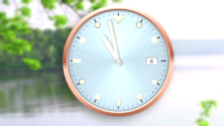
10h58
